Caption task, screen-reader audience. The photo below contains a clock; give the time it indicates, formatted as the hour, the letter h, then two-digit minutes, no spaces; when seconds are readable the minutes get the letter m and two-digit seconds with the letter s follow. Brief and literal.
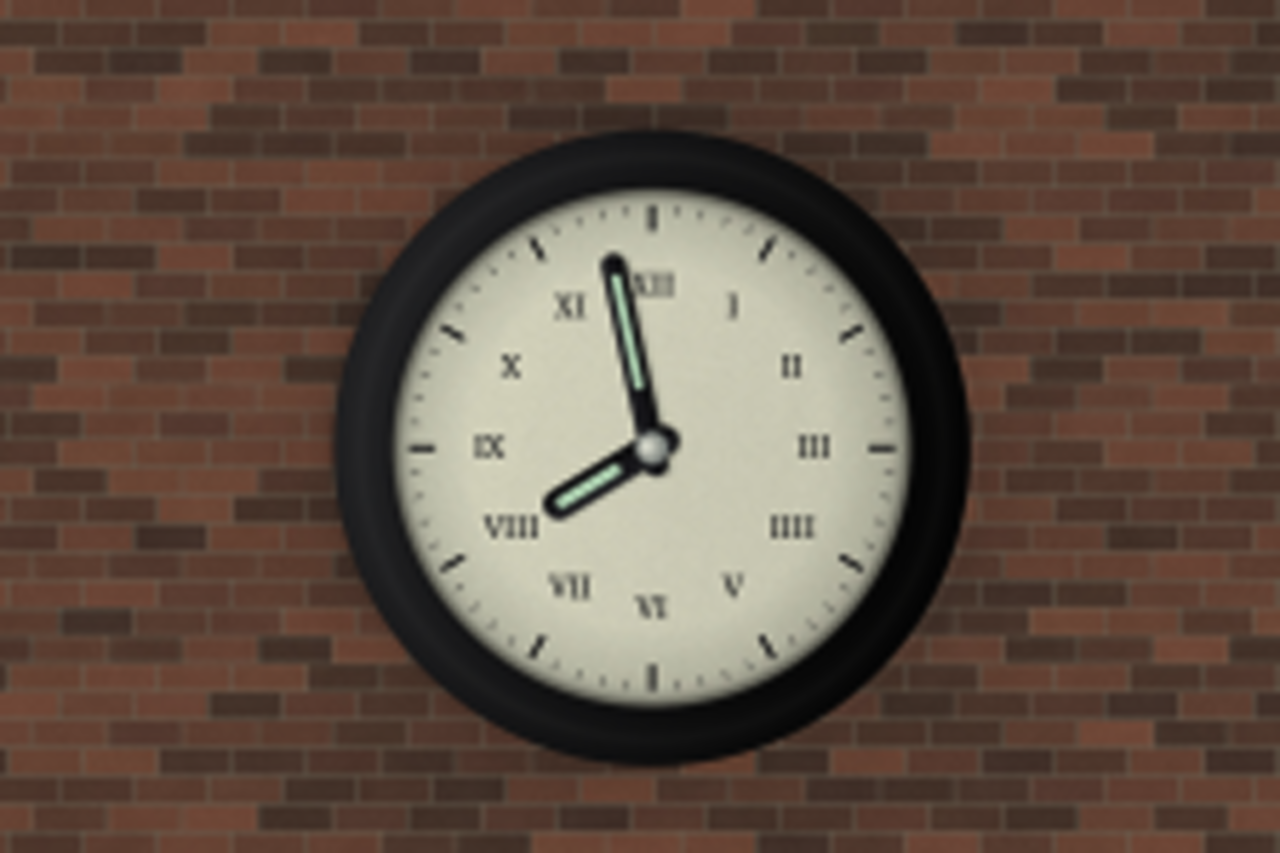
7h58
